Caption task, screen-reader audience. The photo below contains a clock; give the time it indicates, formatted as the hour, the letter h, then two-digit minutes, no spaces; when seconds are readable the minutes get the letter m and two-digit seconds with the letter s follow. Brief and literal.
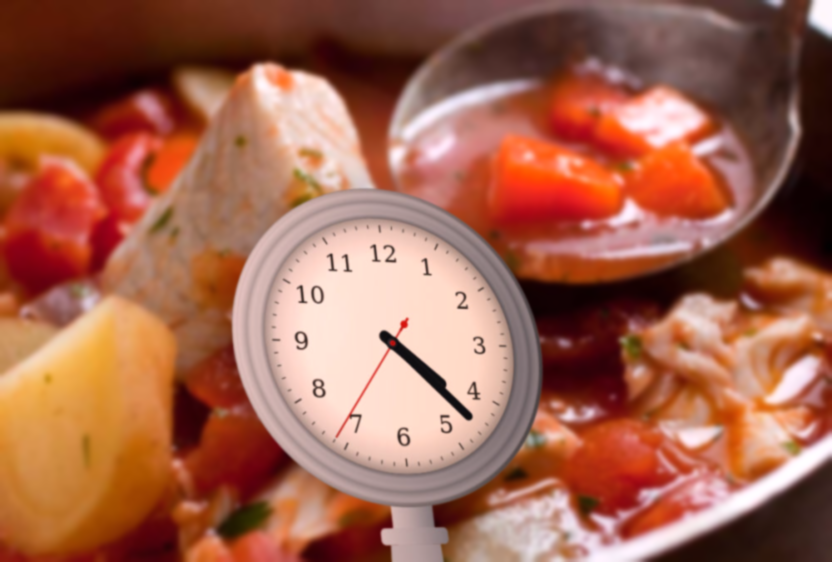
4h22m36s
